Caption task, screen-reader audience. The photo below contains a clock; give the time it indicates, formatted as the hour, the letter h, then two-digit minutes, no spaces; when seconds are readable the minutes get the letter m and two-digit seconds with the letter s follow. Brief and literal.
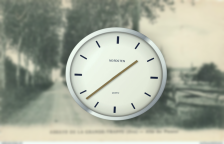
1h38
